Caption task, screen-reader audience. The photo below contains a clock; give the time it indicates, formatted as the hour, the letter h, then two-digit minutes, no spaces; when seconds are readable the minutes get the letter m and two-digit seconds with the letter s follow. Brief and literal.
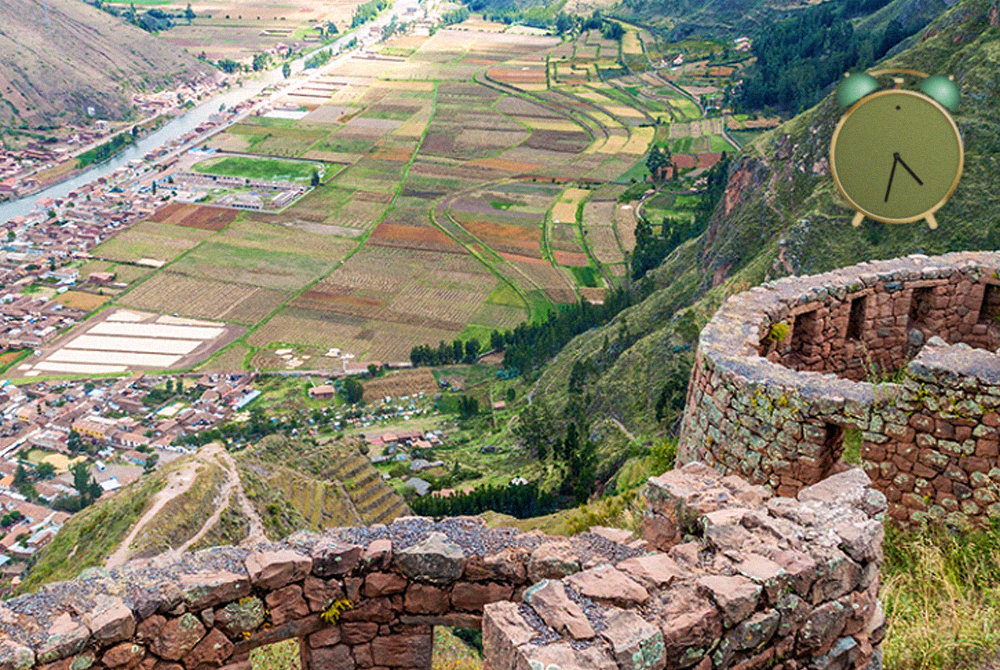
4h32
